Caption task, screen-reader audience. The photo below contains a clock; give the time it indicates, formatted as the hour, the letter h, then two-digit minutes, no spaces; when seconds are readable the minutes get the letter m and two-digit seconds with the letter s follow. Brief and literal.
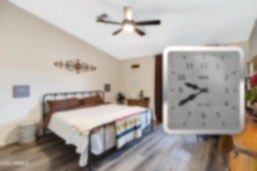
9h40
